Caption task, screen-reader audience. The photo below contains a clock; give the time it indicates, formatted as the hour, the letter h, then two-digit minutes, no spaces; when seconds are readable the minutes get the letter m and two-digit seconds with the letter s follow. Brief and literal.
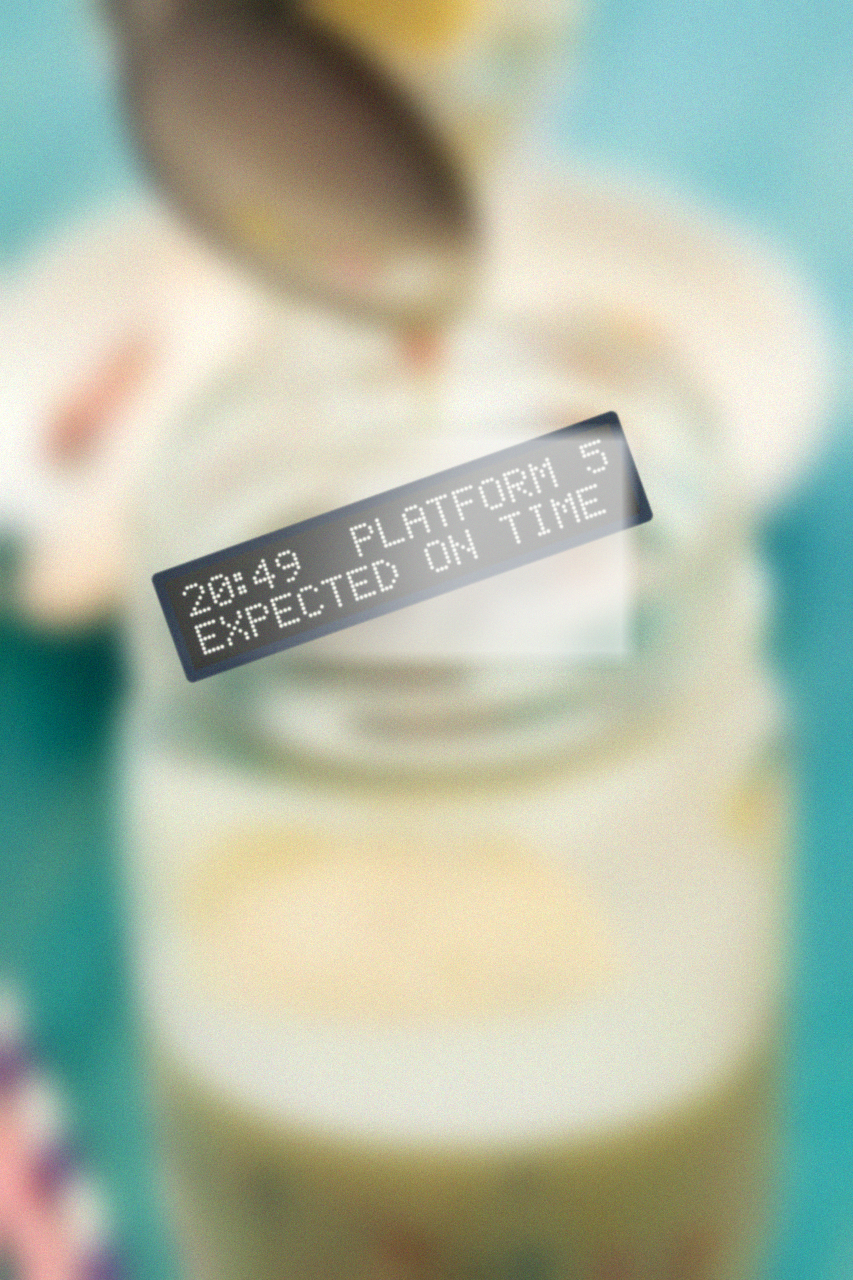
20h49
